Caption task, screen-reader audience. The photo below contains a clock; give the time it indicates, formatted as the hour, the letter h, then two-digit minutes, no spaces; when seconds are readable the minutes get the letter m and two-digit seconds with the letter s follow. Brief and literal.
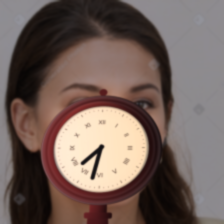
7h32
